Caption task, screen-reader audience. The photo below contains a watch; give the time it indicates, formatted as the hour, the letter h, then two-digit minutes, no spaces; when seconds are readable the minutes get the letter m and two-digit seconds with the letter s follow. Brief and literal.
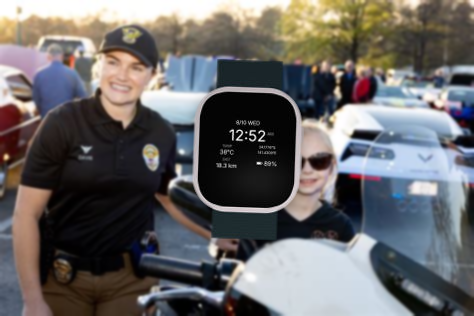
12h52
